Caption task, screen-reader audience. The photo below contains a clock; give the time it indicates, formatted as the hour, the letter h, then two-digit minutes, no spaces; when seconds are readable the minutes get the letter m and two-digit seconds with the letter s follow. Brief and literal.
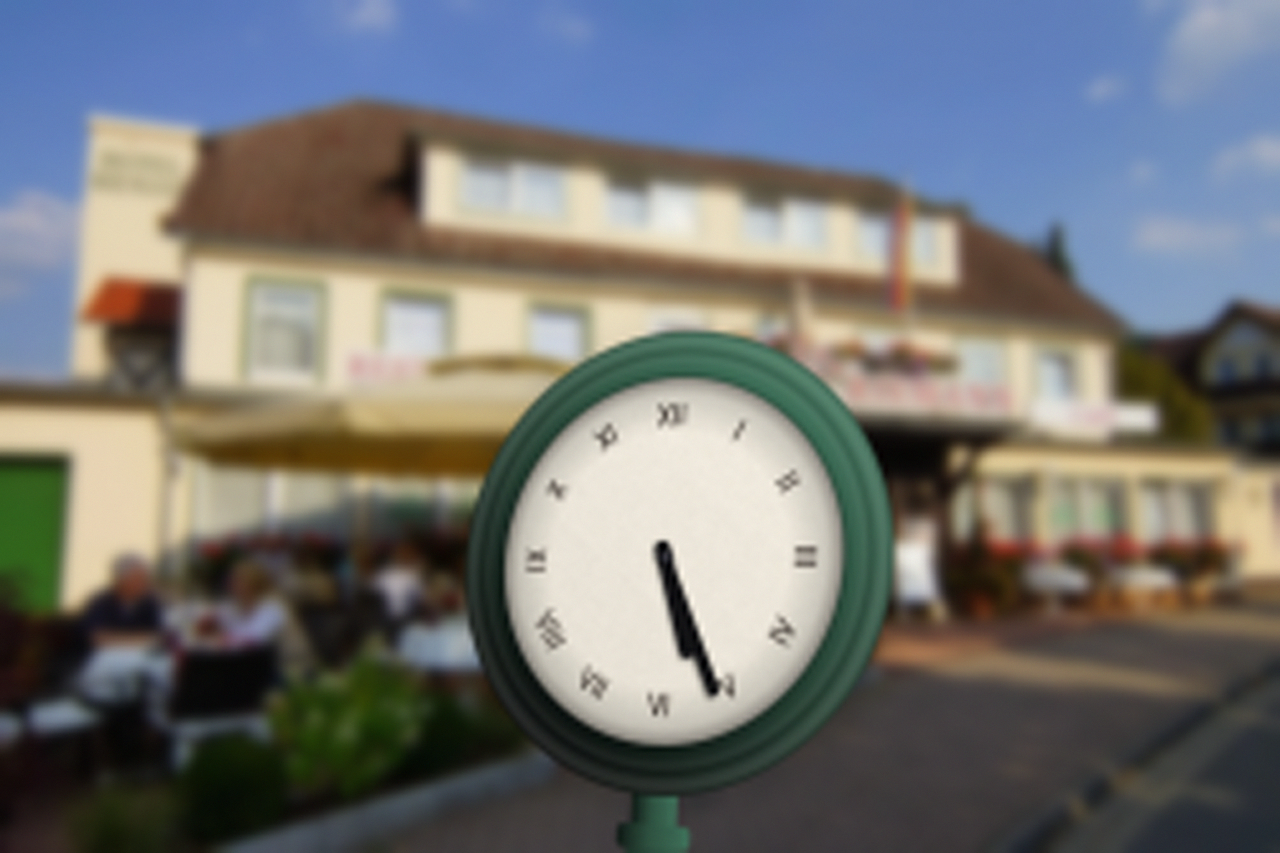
5h26
